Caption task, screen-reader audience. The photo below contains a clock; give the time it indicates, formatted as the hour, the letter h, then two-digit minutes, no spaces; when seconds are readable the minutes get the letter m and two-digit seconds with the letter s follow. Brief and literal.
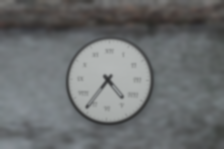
4h36
